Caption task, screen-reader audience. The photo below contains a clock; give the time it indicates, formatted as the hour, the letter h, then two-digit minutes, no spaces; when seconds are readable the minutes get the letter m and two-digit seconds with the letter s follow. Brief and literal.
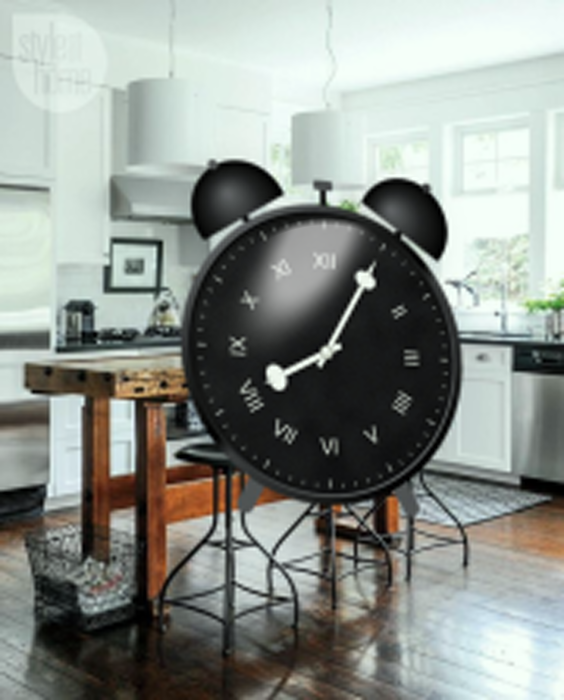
8h05
